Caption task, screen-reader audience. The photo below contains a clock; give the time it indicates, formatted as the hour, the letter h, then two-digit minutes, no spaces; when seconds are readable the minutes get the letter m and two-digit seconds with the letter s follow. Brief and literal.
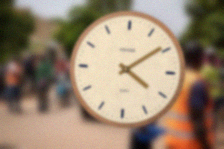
4h09
